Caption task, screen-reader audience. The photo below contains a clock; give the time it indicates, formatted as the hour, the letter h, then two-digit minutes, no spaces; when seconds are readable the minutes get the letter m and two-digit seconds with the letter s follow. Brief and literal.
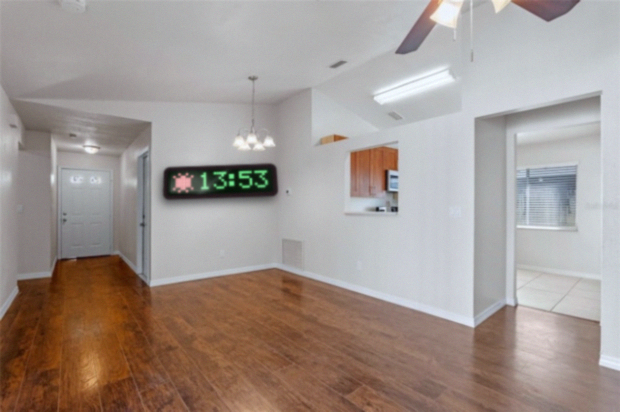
13h53
